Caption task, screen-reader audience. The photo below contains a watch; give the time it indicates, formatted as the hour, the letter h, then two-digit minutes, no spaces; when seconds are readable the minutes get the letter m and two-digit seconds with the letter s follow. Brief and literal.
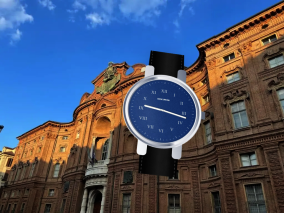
9h17
